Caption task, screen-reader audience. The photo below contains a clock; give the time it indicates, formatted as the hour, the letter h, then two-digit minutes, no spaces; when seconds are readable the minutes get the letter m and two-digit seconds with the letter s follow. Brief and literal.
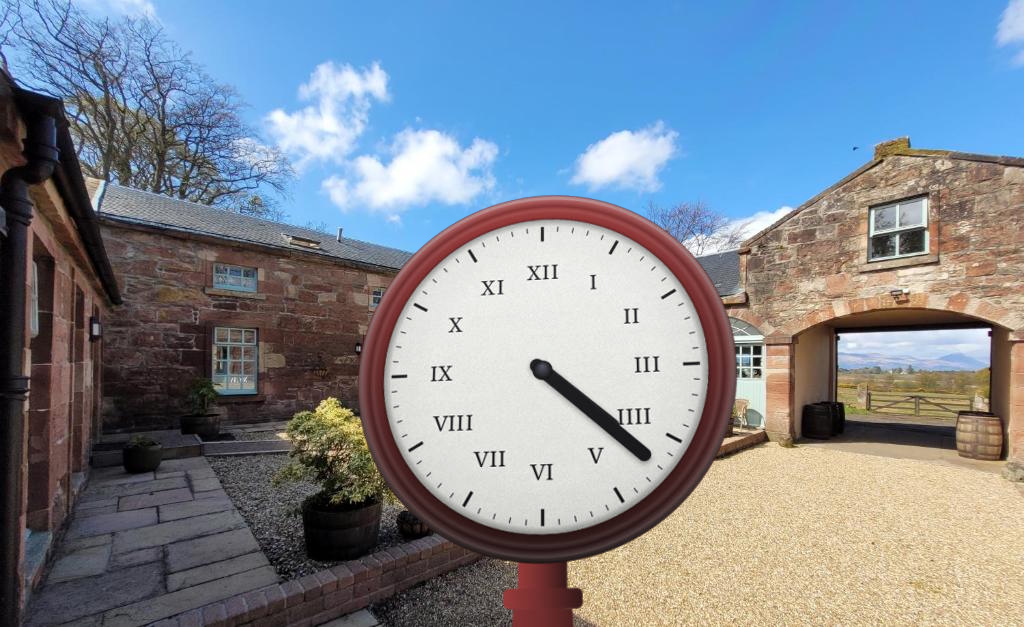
4h22
